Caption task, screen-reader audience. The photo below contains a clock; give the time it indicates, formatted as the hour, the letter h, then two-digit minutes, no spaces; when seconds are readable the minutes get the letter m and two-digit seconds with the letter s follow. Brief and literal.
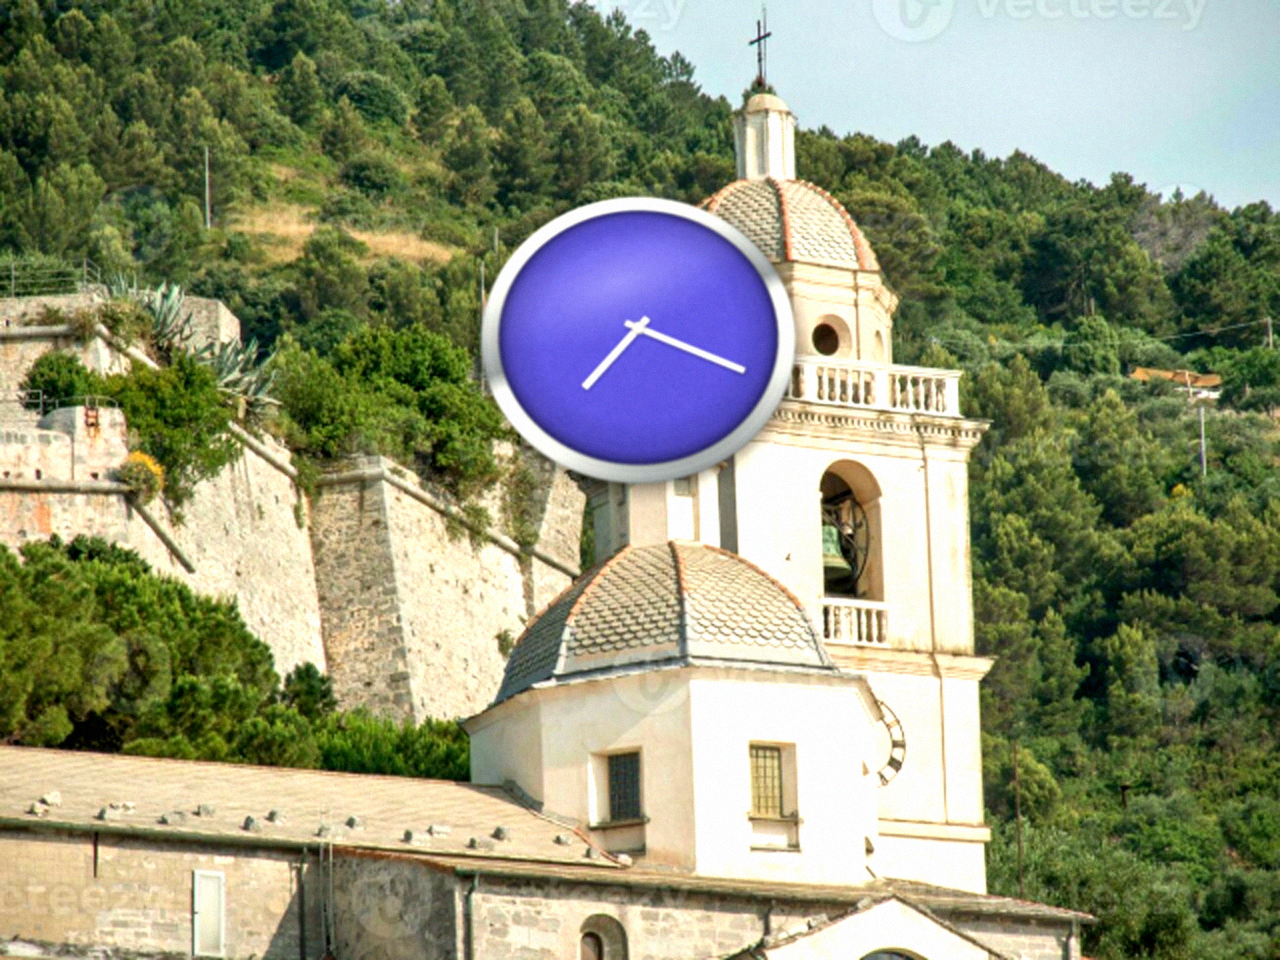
7h19
